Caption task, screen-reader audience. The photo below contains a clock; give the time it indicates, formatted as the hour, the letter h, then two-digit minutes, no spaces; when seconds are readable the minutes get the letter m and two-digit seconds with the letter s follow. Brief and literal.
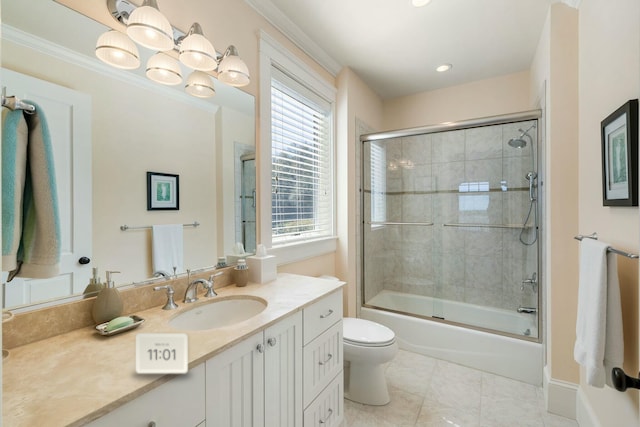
11h01
